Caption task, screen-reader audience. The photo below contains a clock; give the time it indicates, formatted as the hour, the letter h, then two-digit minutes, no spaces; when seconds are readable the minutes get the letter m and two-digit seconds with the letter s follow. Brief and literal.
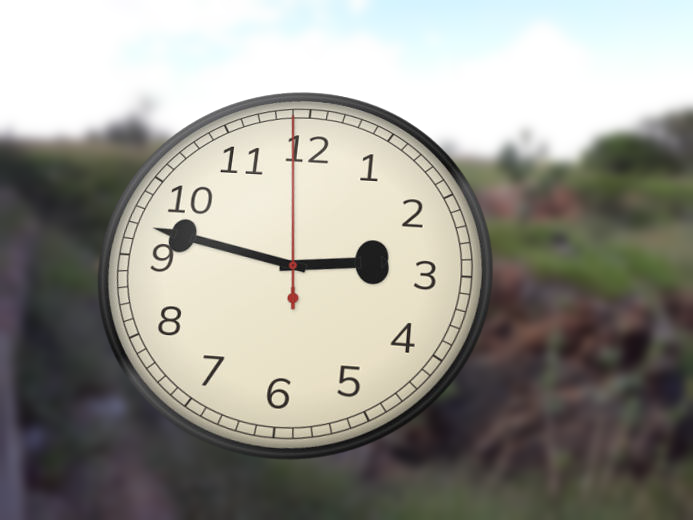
2h46m59s
